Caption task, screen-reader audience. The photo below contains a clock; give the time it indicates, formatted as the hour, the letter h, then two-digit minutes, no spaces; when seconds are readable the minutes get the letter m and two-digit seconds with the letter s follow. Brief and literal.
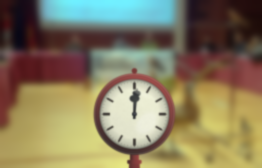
12h01
